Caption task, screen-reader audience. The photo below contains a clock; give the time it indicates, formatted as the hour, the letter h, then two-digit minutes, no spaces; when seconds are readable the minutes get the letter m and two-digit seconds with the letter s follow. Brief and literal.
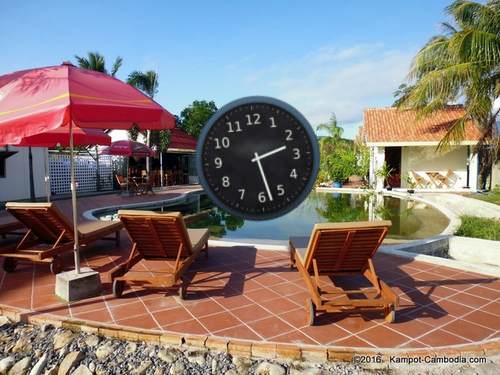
2h28
